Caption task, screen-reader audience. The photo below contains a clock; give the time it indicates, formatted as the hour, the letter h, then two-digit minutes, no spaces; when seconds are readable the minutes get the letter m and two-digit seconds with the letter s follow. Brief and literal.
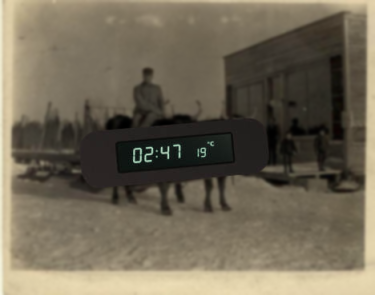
2h47
